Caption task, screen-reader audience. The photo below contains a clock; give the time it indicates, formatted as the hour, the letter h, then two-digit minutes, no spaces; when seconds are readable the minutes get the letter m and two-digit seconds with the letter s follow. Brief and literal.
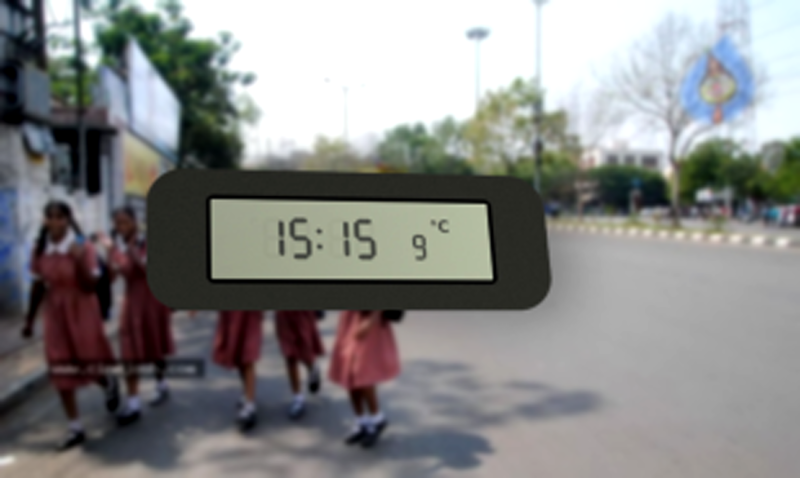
15h15
